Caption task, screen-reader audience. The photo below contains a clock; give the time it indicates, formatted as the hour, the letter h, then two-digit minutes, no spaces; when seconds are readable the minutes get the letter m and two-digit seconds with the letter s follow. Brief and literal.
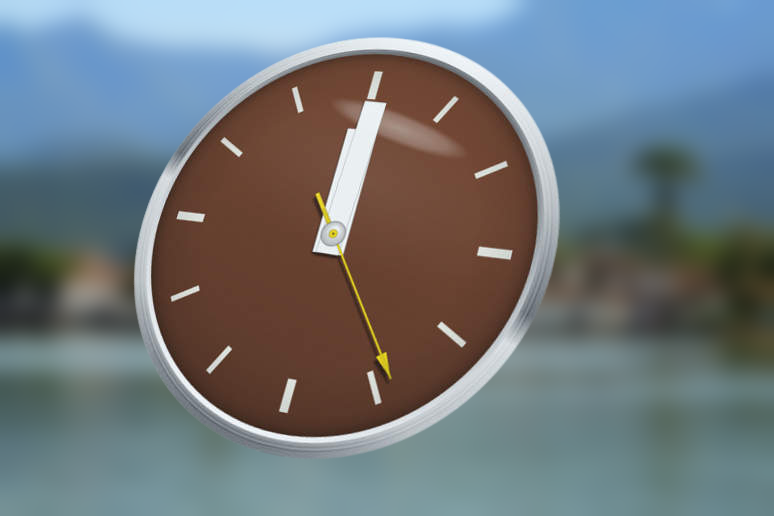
12h00m24s
